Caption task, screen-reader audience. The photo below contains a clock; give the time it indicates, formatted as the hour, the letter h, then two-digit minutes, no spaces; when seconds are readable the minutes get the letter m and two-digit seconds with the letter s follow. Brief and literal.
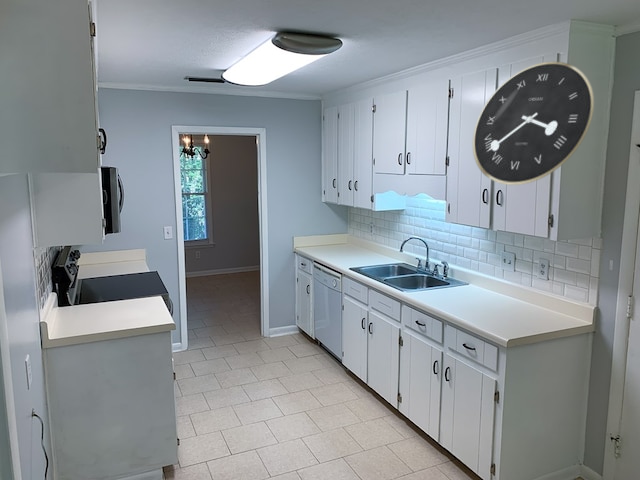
3h38
